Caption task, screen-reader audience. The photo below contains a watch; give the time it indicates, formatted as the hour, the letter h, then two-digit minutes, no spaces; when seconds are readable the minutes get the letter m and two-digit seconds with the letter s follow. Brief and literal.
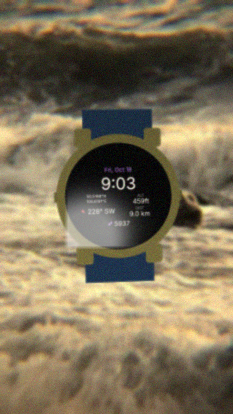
9h03
